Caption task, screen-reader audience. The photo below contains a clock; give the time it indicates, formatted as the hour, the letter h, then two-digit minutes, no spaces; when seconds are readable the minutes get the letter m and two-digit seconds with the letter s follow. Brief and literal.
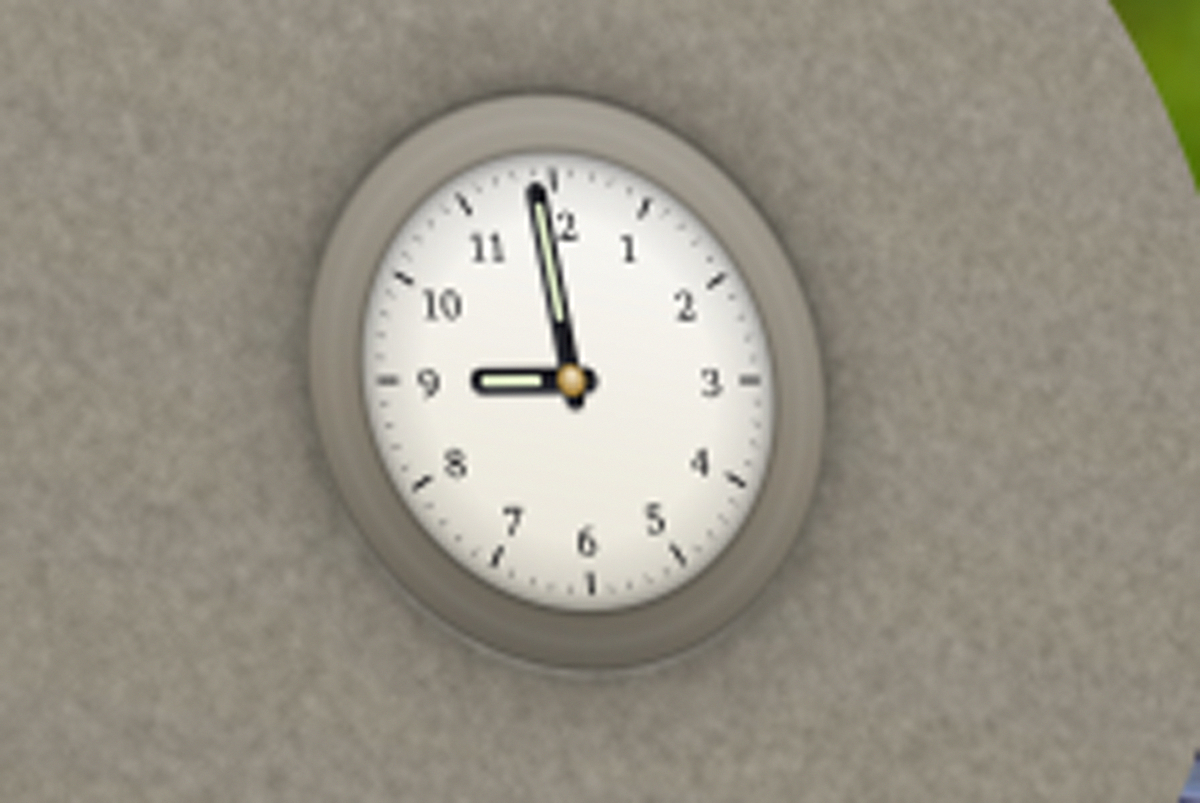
8h59
